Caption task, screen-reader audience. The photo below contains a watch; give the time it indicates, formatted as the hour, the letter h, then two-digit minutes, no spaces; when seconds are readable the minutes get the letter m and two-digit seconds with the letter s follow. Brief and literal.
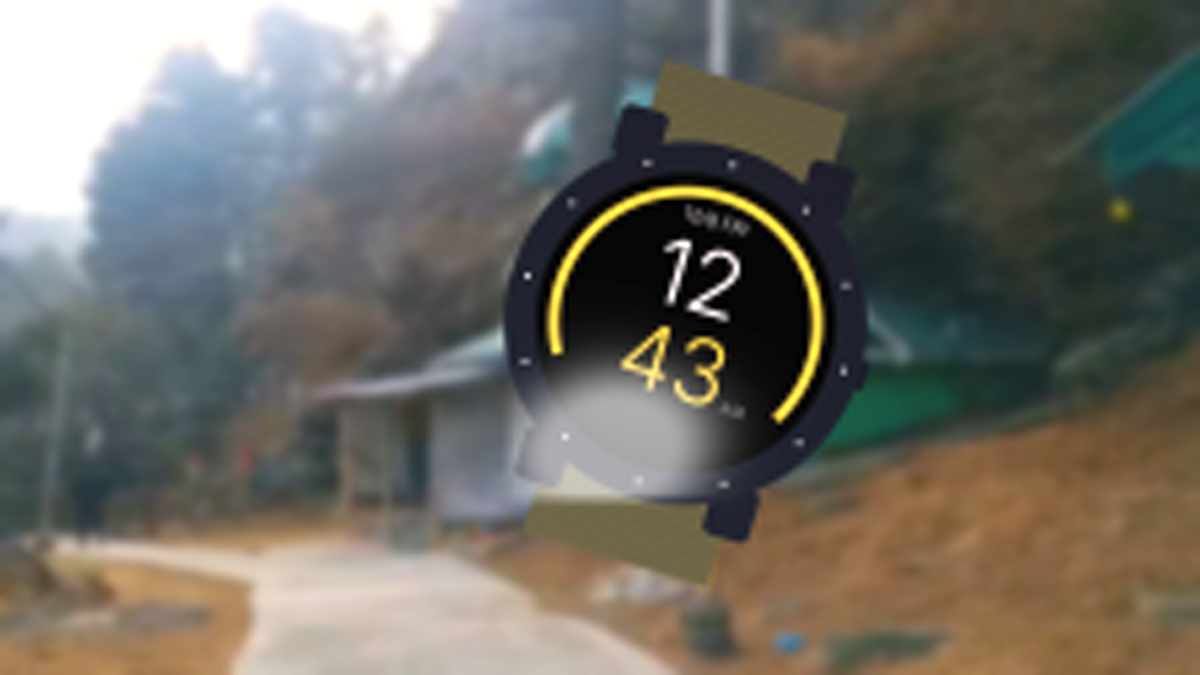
12h43
